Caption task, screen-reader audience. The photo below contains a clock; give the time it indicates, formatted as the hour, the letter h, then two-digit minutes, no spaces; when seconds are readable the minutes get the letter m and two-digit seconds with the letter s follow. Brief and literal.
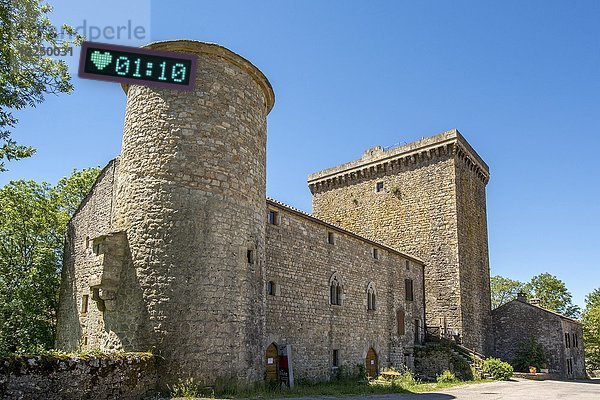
1h10
